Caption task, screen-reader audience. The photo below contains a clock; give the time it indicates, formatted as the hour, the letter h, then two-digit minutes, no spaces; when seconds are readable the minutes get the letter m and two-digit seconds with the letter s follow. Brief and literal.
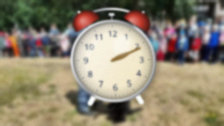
2h11
